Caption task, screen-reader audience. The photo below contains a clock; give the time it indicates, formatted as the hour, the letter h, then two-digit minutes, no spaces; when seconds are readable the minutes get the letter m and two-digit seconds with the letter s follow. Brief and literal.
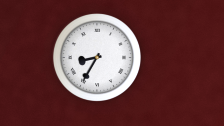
8h35
